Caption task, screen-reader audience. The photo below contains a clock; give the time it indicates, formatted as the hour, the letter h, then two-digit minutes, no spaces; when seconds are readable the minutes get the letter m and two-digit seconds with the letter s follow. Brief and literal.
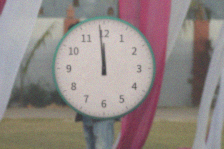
11h59
